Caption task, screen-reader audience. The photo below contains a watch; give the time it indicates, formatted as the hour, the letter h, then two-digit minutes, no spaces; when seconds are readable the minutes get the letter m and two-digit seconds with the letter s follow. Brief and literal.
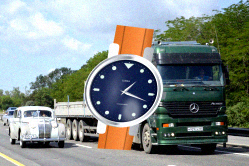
1h18
